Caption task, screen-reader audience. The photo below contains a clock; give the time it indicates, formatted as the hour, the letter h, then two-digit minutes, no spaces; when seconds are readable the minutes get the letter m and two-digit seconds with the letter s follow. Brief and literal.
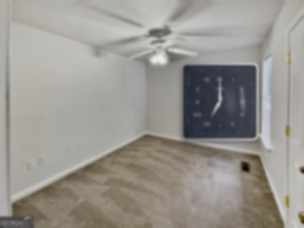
7h00
